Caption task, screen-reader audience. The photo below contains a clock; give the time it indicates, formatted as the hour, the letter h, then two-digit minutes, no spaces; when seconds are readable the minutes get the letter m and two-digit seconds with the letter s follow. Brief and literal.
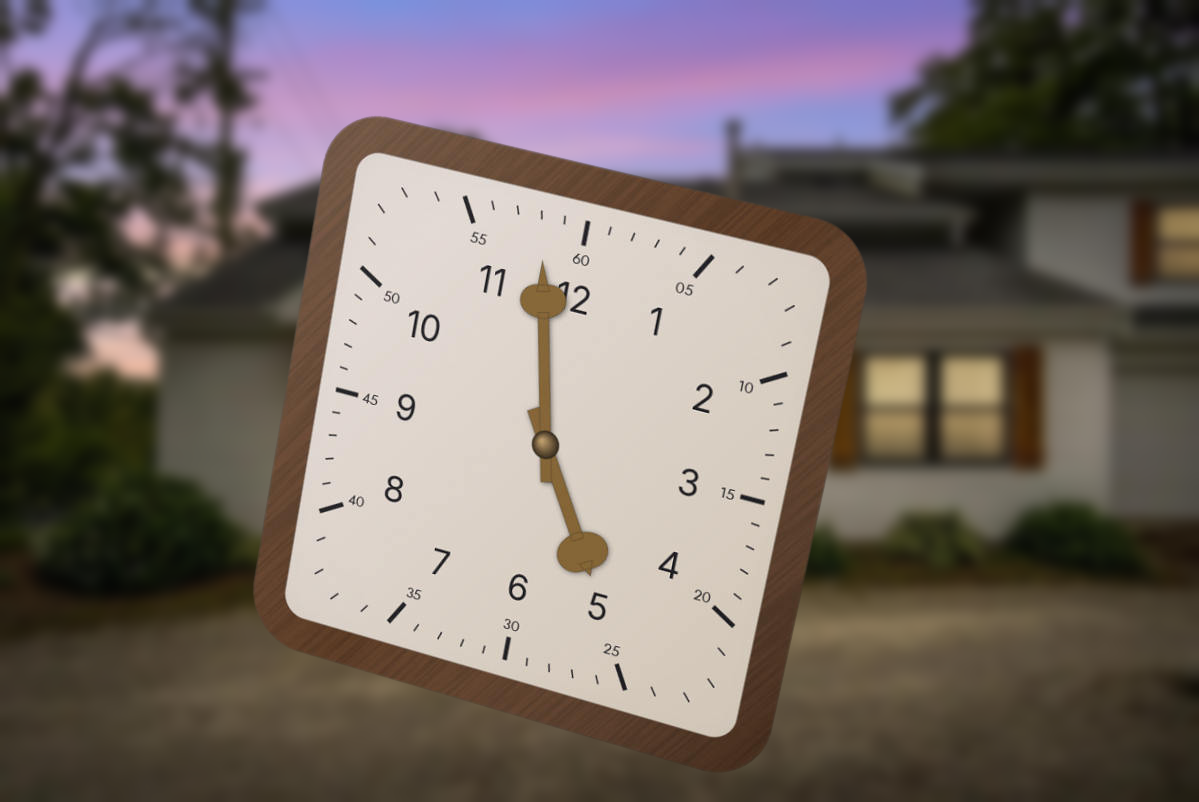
4h58
